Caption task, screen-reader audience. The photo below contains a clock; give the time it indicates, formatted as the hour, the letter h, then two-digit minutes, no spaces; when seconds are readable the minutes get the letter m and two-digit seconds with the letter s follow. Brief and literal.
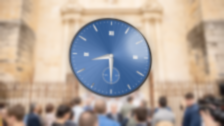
8h30
